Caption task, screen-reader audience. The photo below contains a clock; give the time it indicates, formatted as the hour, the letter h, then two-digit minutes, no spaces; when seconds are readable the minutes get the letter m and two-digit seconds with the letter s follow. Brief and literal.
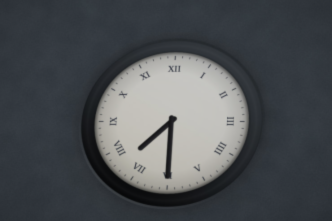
7h30
